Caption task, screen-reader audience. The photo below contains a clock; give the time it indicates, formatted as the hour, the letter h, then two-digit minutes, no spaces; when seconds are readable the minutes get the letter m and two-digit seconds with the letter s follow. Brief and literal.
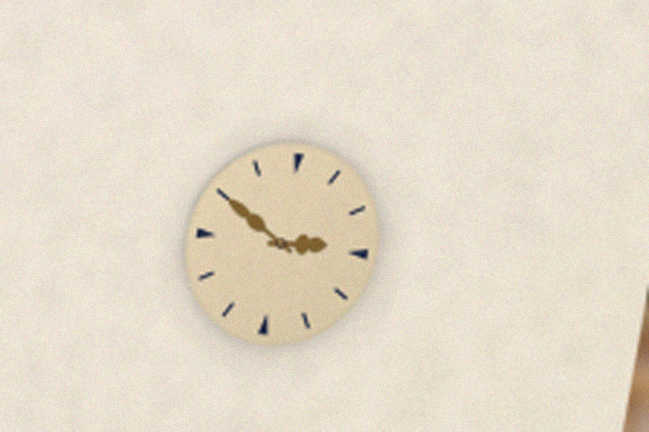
2h50
